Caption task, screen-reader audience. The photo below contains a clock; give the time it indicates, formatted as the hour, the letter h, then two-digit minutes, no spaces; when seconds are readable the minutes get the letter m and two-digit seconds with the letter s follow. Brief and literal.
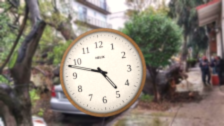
4h48
